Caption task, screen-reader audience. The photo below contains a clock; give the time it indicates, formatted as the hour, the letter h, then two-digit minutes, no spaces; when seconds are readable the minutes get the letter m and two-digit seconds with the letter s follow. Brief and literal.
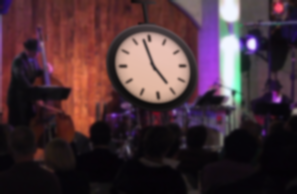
4h58
